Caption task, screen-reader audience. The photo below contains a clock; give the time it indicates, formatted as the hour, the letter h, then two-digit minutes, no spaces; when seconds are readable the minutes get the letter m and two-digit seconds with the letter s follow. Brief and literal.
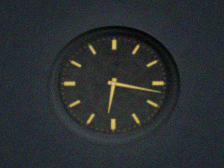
6h17
